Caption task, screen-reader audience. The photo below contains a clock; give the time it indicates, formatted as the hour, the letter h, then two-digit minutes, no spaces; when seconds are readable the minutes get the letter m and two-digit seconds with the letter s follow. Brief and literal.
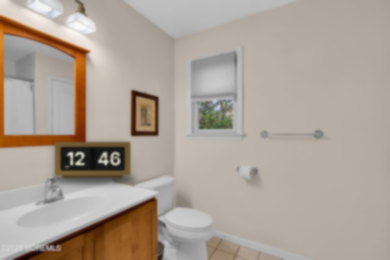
12h46
